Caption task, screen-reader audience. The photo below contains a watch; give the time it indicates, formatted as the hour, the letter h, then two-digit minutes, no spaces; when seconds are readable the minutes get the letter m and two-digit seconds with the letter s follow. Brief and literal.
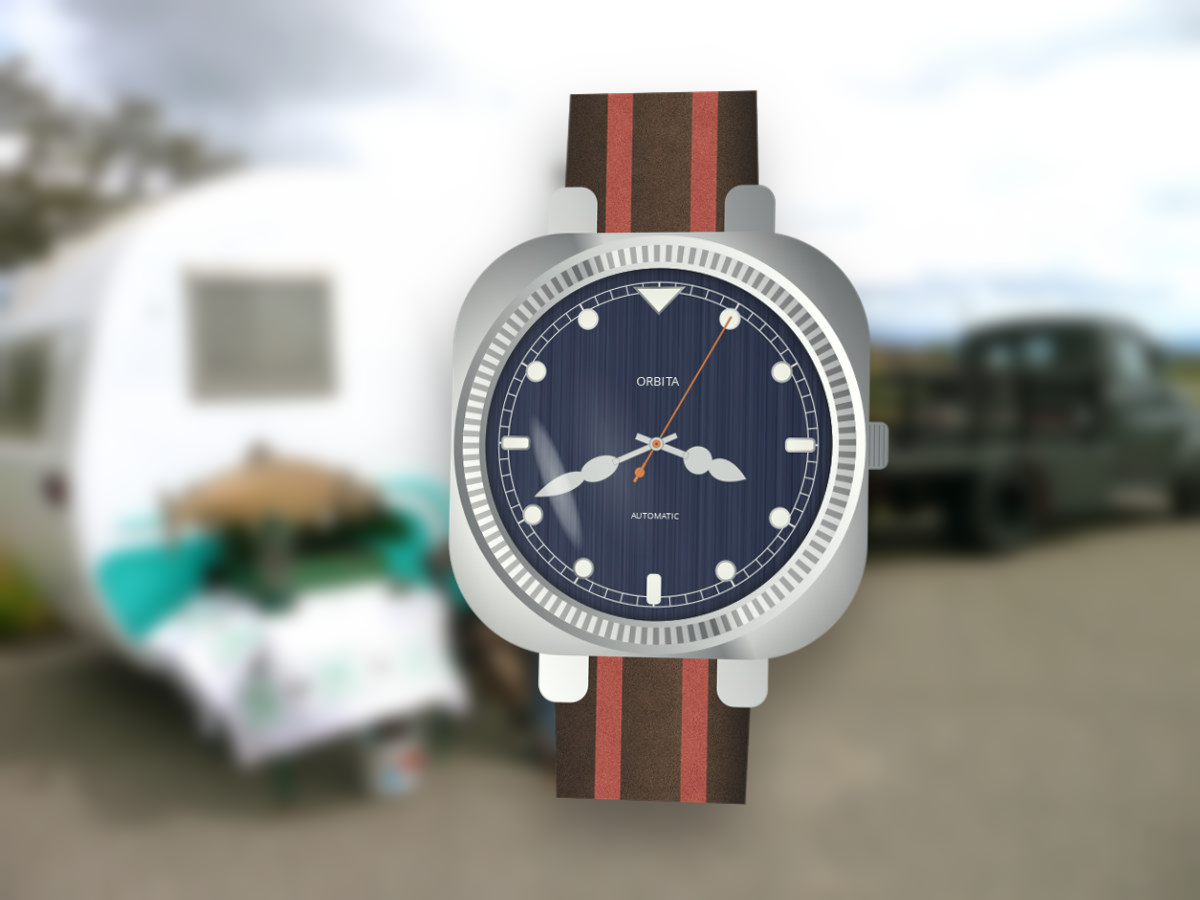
3h41m05s
